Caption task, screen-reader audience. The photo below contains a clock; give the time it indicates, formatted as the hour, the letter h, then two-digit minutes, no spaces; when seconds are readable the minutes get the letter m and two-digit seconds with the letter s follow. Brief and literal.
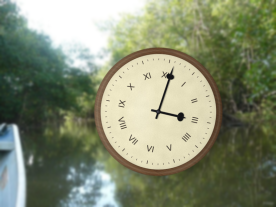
3h01
